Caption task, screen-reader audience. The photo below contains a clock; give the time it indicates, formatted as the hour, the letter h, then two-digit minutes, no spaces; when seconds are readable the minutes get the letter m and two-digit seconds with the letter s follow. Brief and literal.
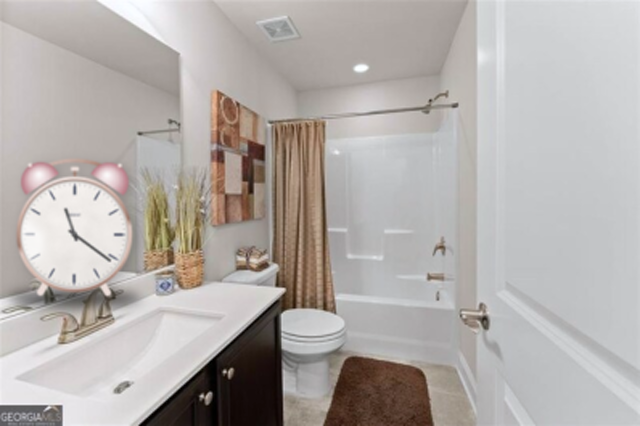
11h21
